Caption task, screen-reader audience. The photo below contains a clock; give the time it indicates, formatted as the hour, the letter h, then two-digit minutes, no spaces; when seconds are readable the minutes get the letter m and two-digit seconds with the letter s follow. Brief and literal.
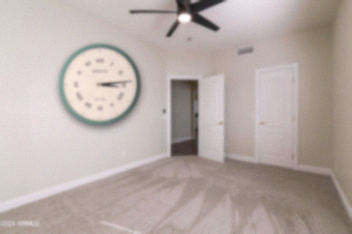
3h14
